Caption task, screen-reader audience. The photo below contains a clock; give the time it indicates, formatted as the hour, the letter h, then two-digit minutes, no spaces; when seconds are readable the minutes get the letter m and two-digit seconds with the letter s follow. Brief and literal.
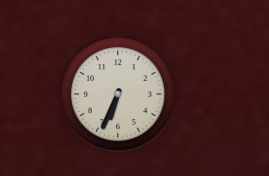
6h34
